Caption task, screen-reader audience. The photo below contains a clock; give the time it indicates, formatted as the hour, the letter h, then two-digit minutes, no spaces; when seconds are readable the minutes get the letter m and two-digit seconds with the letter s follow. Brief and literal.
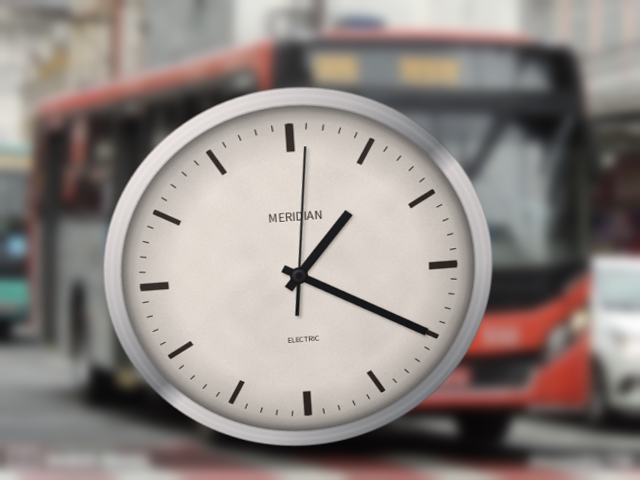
1h20m01s
